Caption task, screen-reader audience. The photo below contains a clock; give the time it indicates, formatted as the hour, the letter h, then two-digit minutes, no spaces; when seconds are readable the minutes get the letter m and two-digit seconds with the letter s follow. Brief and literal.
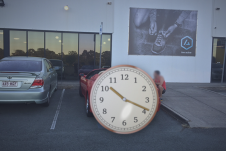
10h19
